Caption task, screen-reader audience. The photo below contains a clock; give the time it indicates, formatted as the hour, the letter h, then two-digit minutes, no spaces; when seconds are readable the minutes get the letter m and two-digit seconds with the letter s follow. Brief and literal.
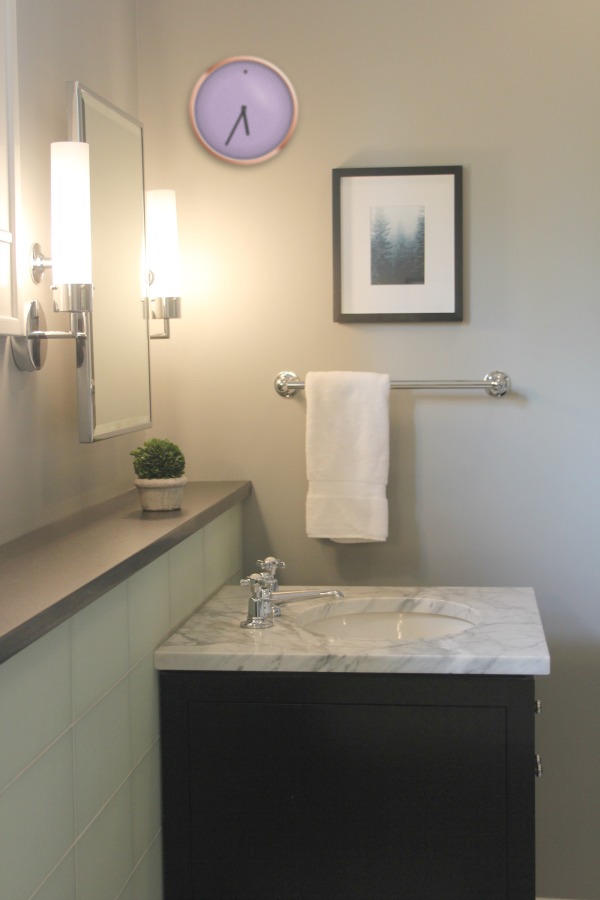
5h34
